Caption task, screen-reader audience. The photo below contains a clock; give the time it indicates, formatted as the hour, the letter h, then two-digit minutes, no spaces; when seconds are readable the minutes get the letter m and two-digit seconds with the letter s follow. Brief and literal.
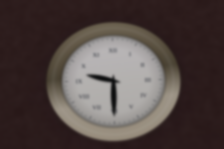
9h30
